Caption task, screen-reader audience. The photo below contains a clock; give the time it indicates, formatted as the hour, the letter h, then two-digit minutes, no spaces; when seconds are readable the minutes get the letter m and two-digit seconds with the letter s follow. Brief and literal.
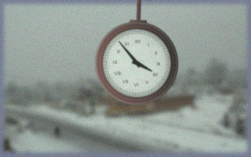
3h53
